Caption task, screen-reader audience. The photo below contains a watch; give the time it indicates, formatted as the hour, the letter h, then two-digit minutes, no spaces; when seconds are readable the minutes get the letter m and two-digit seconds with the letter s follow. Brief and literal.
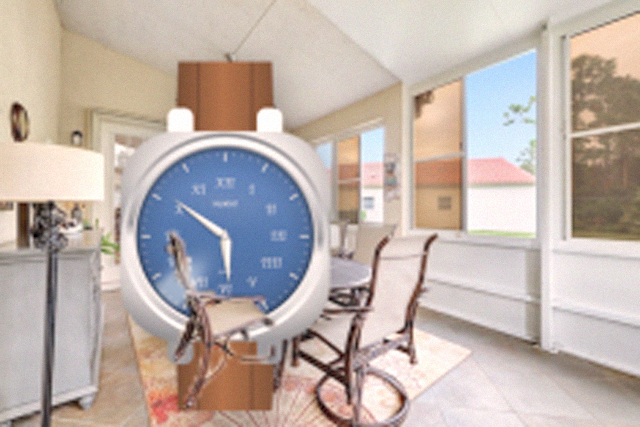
5h51
